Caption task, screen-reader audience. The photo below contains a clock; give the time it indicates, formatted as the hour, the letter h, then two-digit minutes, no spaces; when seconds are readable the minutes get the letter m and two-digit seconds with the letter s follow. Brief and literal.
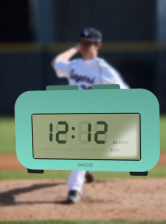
12h12
